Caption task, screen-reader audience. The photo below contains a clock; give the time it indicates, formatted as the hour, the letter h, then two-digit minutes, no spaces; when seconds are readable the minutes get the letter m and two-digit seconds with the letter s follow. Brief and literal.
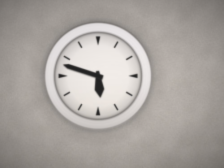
5h48
